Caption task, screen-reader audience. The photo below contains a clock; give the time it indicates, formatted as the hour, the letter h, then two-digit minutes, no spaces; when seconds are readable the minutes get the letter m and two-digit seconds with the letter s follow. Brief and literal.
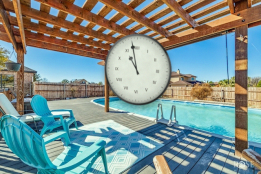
10h58
